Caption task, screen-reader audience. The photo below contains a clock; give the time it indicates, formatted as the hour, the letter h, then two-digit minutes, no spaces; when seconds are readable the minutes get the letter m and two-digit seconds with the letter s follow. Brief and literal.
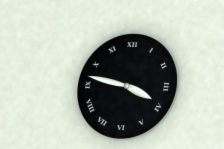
3h47
